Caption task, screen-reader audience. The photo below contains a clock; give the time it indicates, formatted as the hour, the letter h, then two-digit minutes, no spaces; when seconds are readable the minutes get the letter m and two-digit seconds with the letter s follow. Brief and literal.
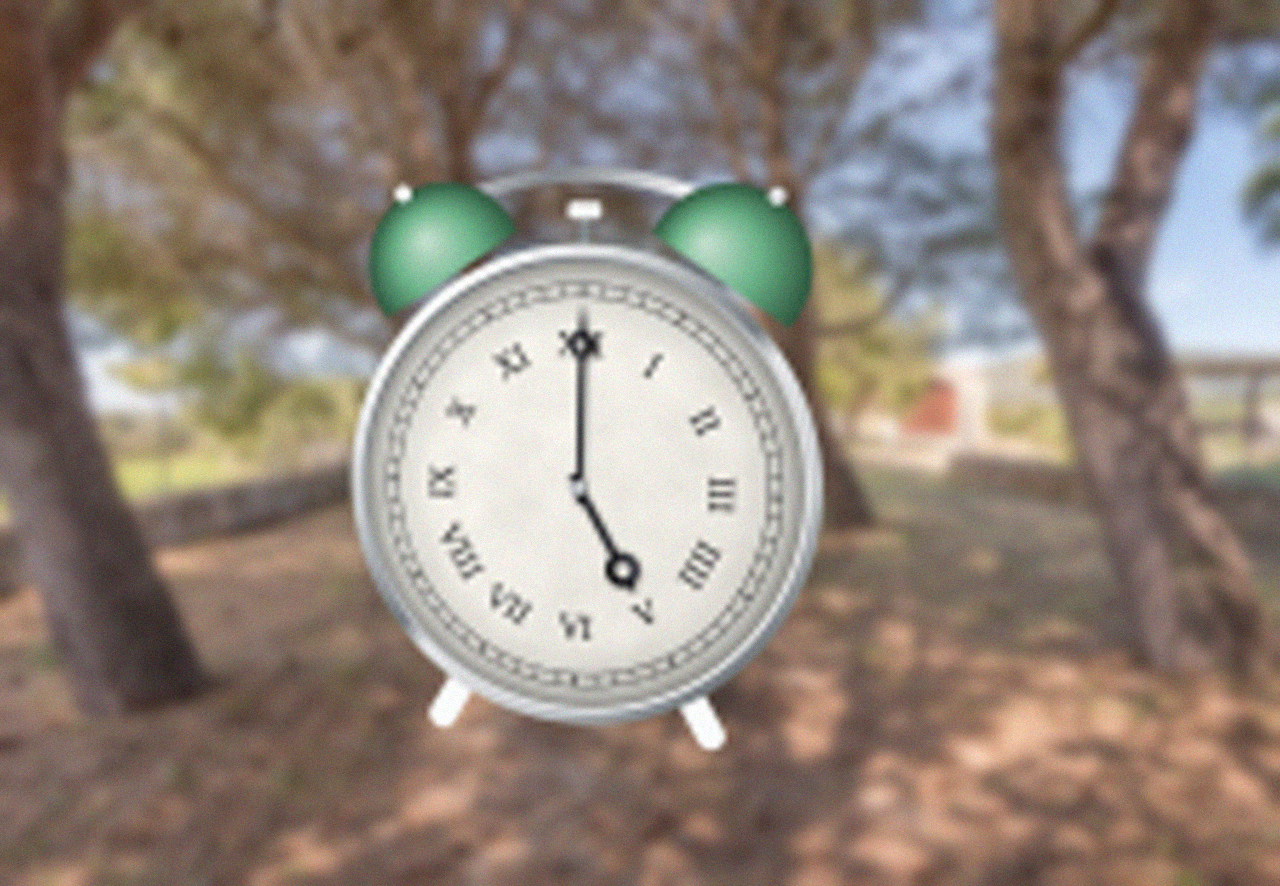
5h00
